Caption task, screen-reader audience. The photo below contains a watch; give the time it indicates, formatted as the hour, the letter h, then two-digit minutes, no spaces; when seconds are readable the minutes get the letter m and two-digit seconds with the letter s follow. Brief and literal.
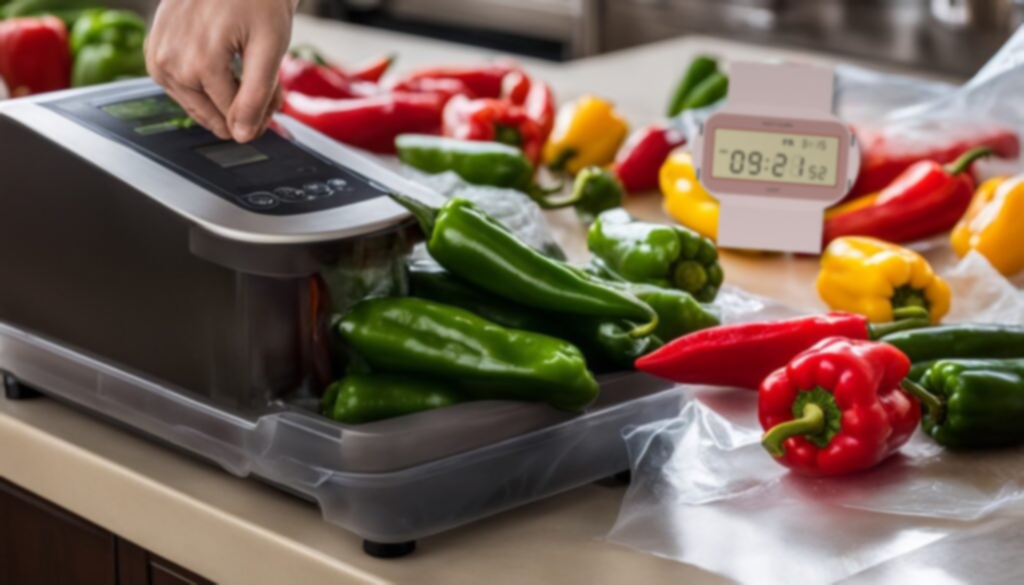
9h21
